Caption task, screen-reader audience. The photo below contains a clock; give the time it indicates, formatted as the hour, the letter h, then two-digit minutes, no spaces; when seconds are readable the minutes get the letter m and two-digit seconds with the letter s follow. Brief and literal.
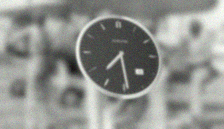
7h29
